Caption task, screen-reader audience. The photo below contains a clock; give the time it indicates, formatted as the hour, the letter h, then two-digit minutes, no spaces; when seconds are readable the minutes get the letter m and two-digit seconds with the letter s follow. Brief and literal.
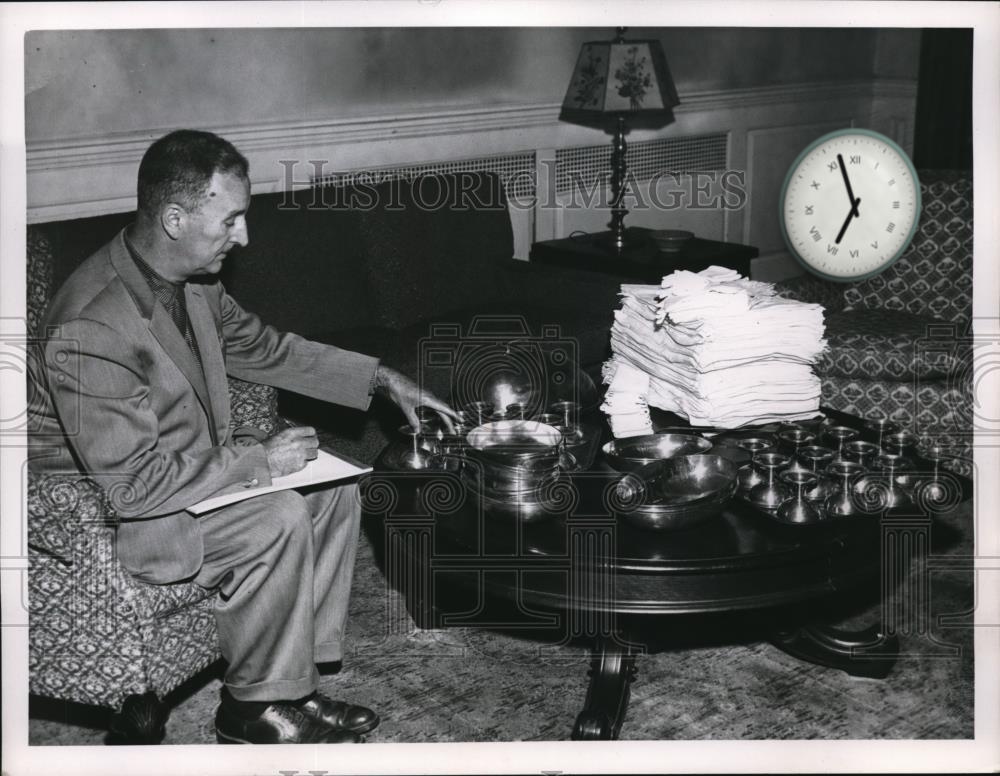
6h57
